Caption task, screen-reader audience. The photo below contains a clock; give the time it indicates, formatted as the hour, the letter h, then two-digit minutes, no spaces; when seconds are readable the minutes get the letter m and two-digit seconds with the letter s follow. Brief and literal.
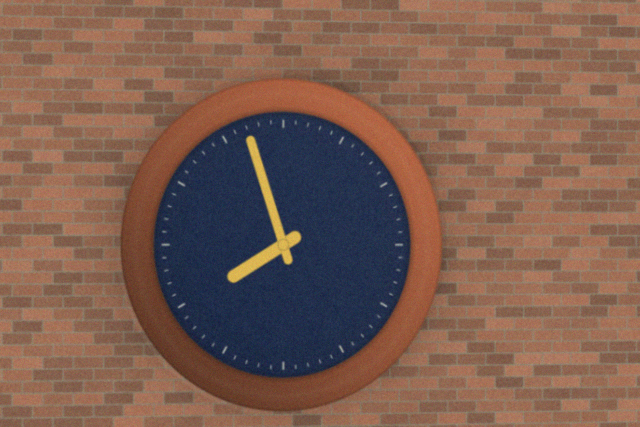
7h57
